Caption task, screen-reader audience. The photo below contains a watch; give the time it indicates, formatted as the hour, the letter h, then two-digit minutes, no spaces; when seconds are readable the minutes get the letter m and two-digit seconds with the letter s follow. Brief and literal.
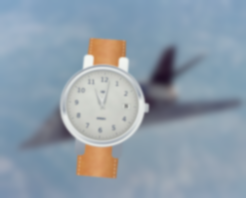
11h02
